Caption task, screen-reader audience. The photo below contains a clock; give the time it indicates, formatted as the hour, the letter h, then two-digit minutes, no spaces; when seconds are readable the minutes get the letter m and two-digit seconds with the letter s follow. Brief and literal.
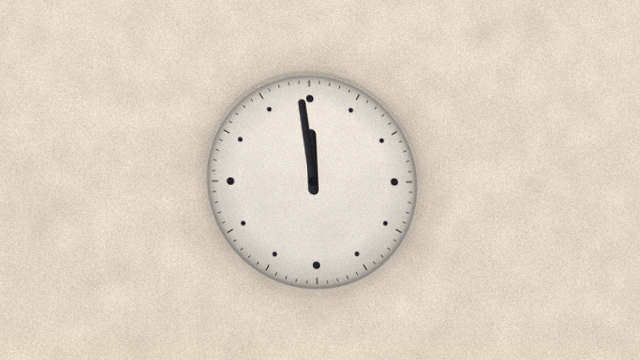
11h59
